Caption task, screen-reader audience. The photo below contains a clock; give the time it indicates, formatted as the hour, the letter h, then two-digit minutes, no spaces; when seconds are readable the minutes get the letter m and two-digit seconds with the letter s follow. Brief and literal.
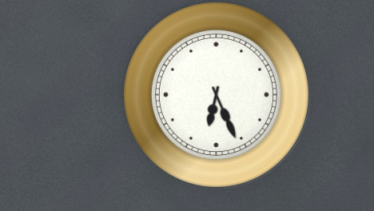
6h26
